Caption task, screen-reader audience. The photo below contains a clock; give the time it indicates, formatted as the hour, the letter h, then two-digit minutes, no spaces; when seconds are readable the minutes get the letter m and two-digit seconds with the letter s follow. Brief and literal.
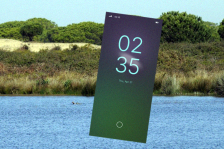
2h35
